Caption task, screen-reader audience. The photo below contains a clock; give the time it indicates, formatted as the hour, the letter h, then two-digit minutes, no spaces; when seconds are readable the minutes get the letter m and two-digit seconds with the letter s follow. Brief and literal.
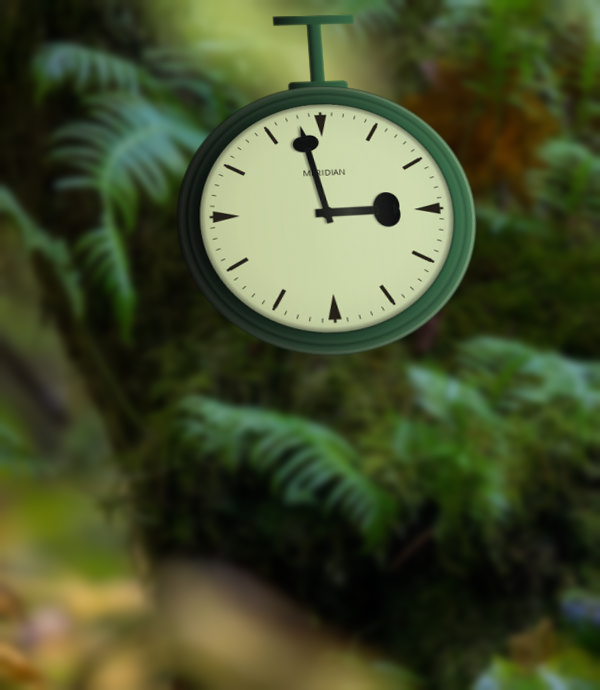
2h58
